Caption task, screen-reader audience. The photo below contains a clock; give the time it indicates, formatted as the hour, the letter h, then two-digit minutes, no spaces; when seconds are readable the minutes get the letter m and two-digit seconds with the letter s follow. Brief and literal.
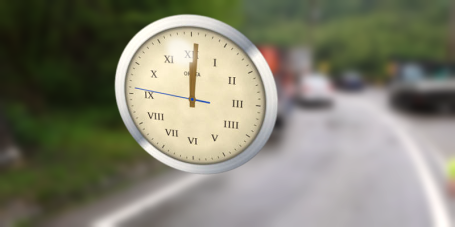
12h00m46s
